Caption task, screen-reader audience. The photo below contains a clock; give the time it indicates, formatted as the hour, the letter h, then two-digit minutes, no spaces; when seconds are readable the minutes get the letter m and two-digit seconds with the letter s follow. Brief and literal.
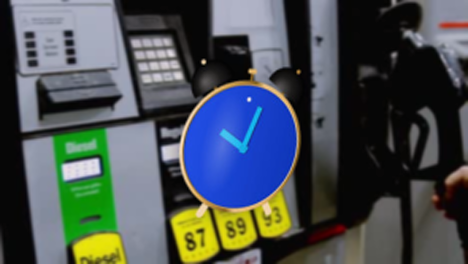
10h03
